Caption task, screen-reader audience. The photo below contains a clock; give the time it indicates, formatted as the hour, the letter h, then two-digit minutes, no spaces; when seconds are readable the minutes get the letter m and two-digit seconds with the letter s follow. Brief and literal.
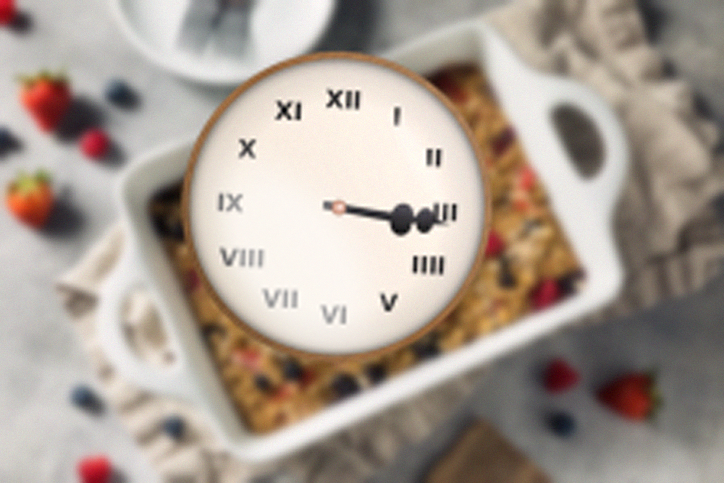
3h16
